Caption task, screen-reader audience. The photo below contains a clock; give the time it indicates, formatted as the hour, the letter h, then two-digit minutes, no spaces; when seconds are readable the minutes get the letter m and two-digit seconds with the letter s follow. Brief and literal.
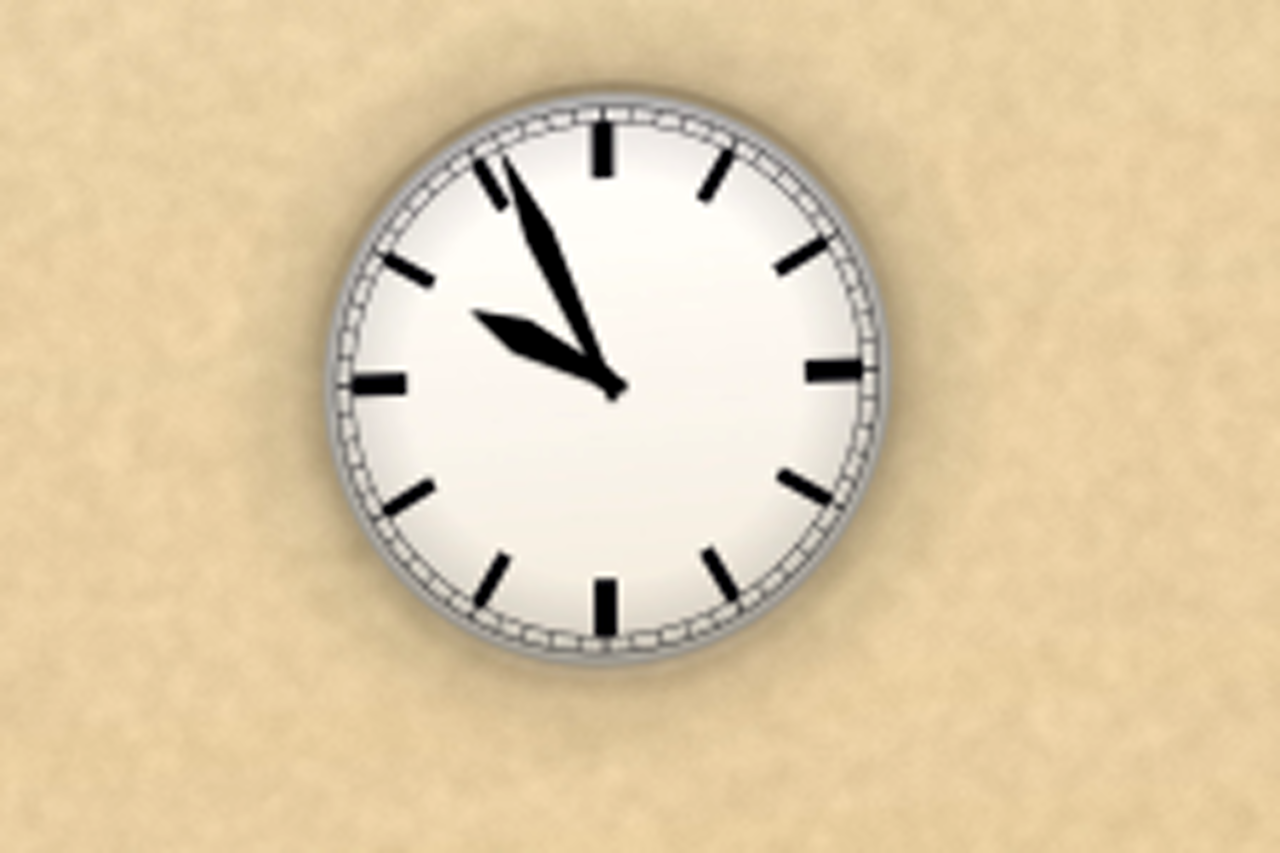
9h56
